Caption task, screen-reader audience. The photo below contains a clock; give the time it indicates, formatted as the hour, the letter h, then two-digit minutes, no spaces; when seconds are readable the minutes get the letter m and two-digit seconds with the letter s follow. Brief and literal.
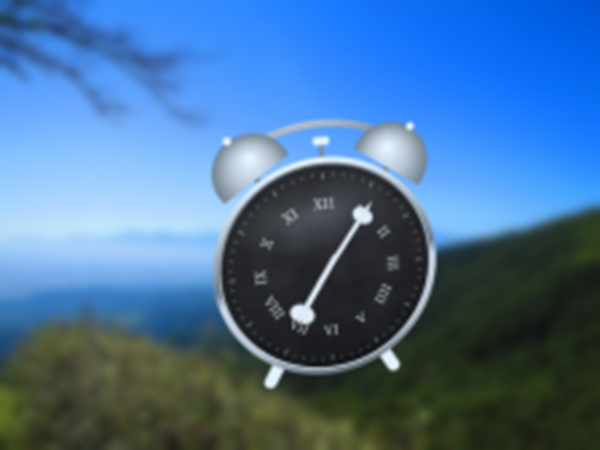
7h06
